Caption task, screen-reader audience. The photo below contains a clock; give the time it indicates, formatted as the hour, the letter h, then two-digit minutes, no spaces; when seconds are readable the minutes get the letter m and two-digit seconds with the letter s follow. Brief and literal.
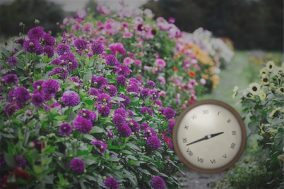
2h43
